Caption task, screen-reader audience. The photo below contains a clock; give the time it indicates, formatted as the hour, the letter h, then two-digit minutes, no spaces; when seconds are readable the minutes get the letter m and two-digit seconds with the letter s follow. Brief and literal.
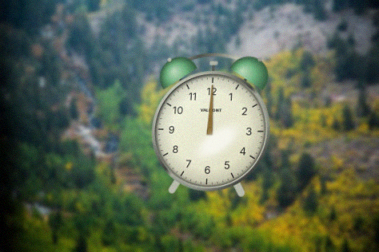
12h00
